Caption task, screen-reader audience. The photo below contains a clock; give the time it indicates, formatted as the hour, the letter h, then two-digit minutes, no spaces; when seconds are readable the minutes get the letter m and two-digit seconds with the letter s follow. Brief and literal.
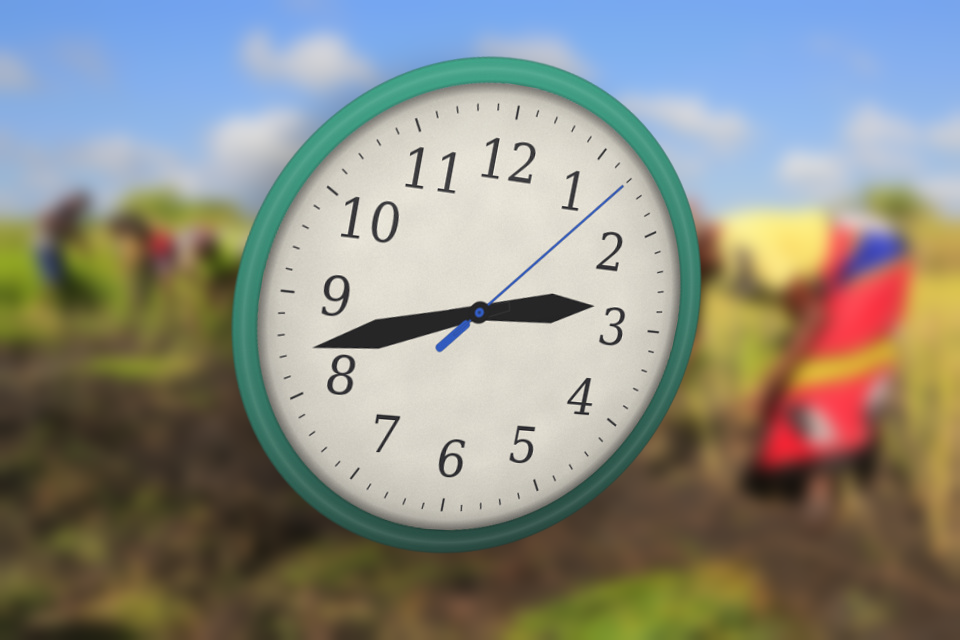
2h42m07s
